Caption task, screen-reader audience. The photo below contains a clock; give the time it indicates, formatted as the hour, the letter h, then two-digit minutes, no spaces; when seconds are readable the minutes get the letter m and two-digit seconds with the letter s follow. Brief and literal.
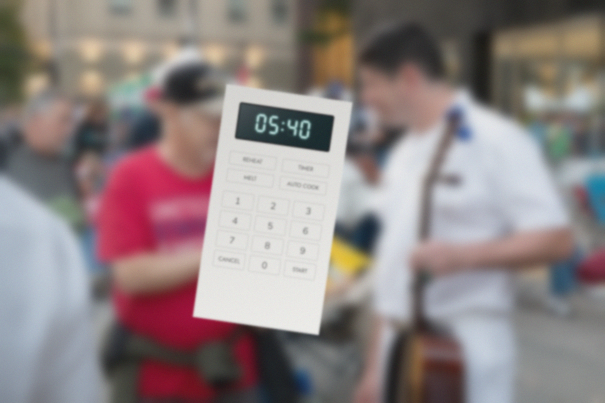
5h40
